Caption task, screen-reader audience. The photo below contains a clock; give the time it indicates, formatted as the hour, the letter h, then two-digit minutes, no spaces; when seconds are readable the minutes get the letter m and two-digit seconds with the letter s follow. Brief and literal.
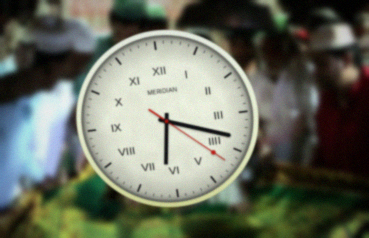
6h18m22s
